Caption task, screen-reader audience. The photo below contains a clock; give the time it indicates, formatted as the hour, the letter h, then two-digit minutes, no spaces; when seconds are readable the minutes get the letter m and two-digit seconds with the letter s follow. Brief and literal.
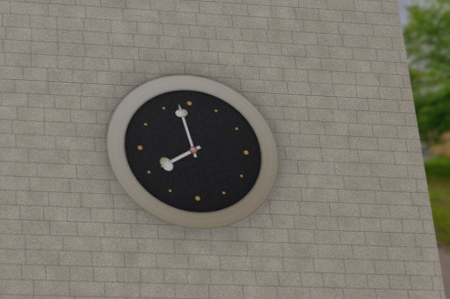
7h58
